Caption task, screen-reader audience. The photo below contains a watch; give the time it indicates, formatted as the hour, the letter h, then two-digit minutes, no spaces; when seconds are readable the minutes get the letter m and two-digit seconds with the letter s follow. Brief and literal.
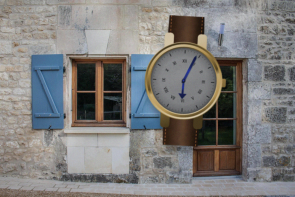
6h04
